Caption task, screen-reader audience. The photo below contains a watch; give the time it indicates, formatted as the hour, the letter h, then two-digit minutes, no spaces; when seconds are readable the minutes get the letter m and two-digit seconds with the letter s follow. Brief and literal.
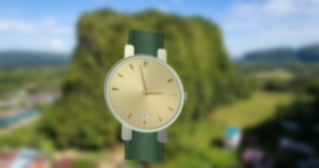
2h58
